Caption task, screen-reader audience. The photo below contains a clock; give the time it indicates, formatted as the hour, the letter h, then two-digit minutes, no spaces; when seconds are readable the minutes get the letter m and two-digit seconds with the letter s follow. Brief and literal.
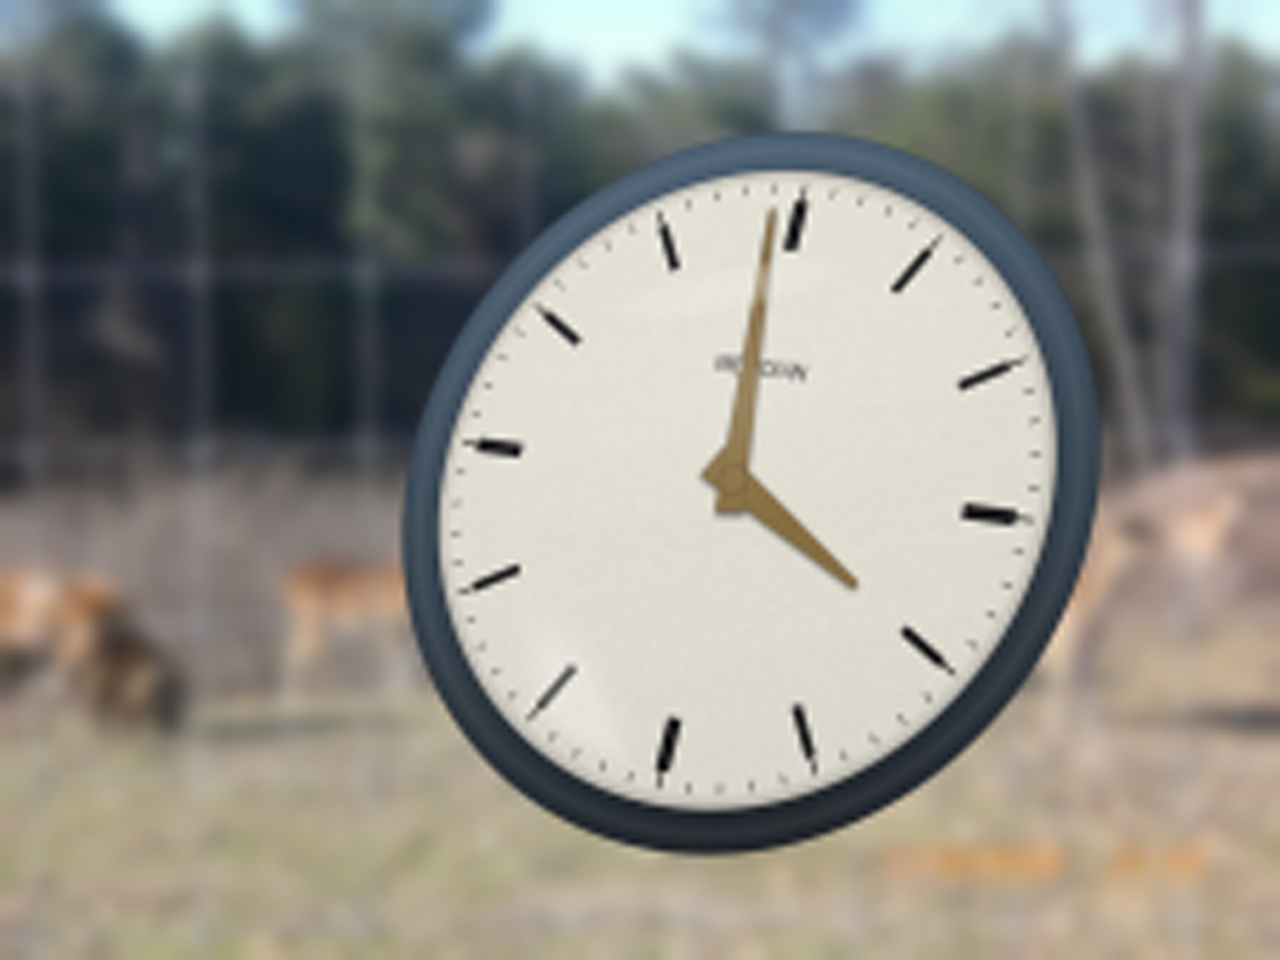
3h59
